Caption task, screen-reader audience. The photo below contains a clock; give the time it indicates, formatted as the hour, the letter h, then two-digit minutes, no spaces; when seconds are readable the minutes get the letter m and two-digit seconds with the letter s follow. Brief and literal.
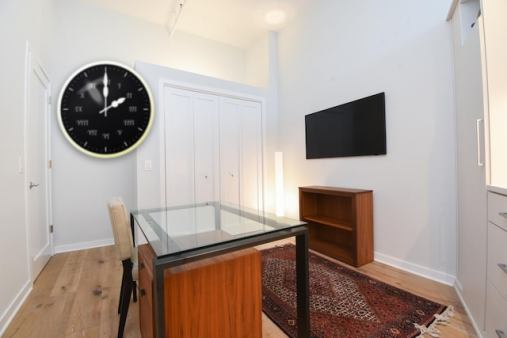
2h00
